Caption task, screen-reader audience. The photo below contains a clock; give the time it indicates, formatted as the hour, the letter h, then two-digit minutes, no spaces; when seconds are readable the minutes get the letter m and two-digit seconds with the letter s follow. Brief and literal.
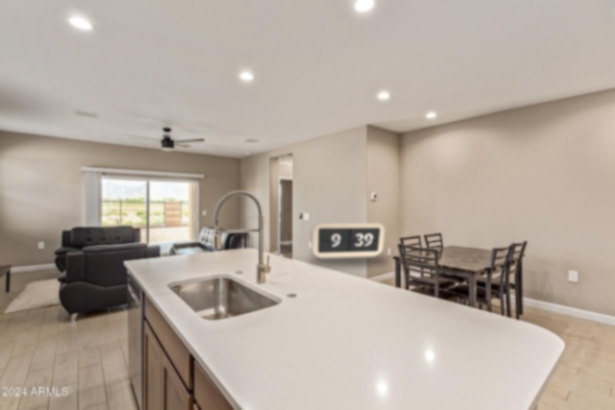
9h39
